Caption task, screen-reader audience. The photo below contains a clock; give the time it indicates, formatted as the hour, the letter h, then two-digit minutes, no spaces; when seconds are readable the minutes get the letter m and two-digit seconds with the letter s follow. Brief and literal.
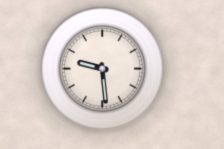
9h29
